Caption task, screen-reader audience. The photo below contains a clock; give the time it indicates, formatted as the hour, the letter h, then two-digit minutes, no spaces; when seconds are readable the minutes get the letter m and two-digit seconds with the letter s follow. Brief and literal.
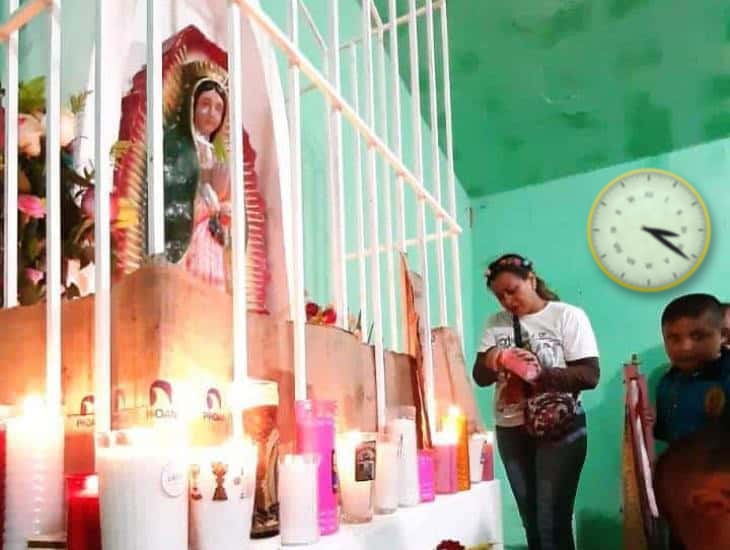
3h21
